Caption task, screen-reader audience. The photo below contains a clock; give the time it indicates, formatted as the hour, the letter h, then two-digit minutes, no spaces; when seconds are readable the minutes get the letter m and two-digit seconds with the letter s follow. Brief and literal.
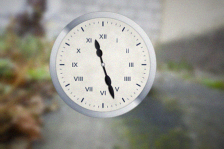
11h27
